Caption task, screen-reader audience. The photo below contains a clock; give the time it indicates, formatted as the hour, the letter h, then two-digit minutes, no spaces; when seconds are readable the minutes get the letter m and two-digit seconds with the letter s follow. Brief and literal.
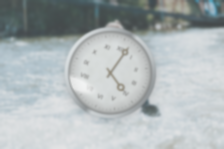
4h02
